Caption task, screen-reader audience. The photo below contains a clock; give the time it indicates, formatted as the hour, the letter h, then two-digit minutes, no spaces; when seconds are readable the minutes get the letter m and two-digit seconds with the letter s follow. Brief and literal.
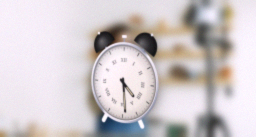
4h29
